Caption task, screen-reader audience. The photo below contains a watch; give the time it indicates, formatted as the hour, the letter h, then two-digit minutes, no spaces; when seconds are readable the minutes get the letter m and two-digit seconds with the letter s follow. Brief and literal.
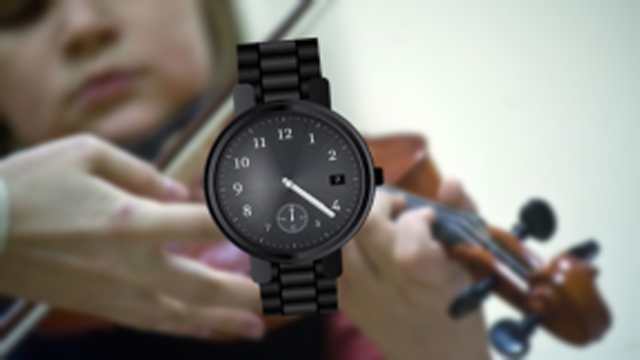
4h22
